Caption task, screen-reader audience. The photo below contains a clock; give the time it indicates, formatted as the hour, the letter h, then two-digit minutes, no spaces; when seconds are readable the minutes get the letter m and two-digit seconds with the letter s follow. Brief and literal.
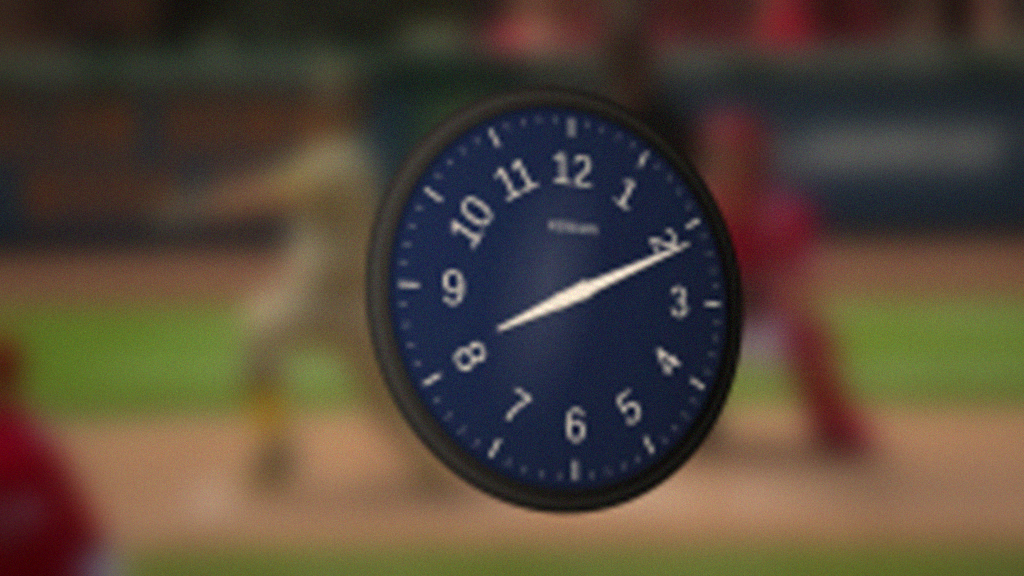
8h11
